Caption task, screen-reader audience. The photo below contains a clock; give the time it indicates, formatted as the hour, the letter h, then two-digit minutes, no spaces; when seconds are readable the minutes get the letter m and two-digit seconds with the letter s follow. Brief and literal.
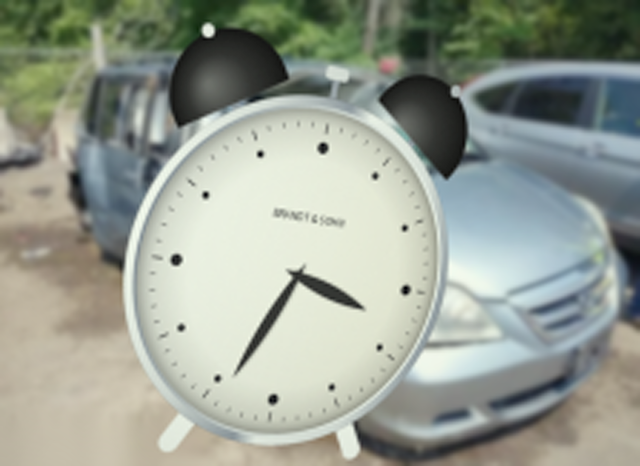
3h34
